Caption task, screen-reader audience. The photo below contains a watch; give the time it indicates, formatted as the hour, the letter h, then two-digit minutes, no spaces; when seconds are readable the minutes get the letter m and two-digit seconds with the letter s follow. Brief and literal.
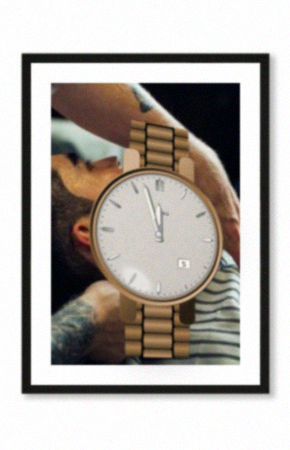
11h57
